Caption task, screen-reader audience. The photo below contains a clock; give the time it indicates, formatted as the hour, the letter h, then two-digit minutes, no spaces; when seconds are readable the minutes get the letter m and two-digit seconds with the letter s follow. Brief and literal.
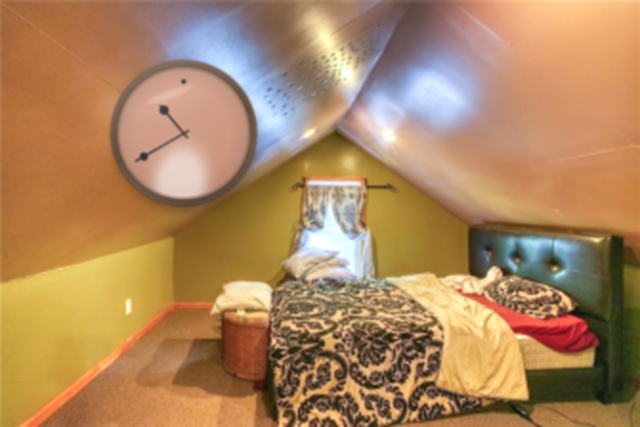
10h40
